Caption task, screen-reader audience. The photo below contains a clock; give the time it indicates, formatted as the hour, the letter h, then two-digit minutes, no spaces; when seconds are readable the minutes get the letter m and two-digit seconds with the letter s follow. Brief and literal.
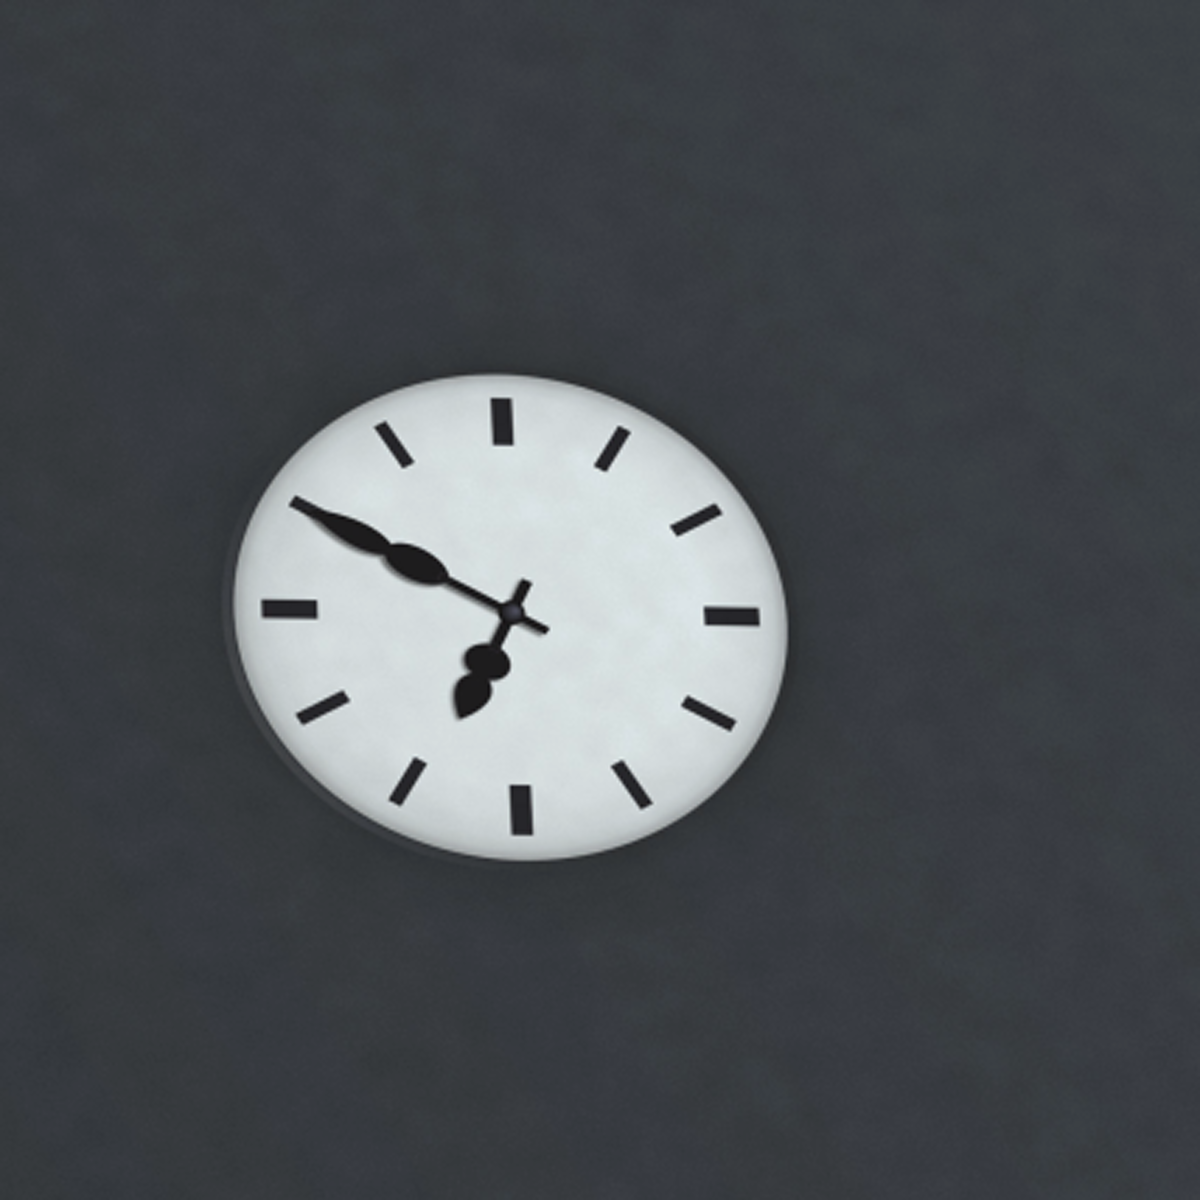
6h50
